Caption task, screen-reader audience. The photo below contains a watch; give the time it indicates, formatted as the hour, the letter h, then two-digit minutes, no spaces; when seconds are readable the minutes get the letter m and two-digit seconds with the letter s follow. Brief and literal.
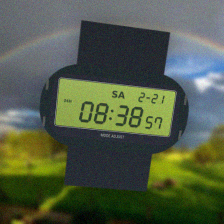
8h38m57s
